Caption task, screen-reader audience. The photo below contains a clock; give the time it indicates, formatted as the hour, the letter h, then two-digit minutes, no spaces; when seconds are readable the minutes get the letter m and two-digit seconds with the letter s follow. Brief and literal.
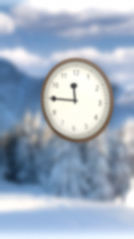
11h45
